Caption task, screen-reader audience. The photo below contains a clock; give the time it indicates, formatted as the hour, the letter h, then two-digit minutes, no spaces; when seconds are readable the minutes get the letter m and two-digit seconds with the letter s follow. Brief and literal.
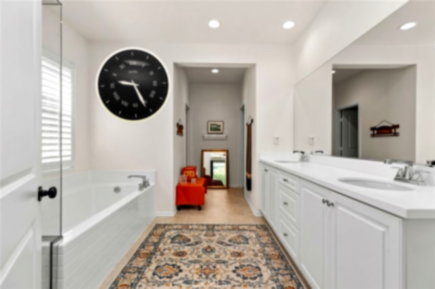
9h26
